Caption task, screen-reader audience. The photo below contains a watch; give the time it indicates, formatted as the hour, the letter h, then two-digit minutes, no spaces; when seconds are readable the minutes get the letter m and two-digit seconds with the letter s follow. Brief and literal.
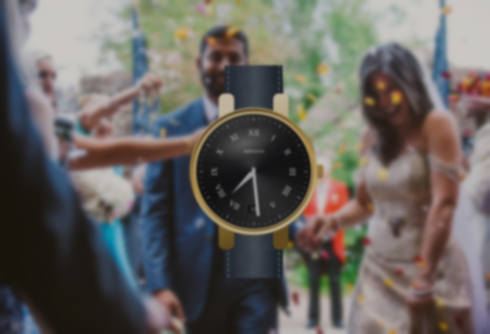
7h29
